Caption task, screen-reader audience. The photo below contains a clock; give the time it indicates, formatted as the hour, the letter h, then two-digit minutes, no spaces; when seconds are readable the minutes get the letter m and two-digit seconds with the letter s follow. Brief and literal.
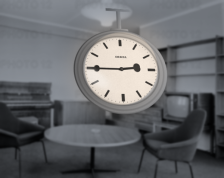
2h45
